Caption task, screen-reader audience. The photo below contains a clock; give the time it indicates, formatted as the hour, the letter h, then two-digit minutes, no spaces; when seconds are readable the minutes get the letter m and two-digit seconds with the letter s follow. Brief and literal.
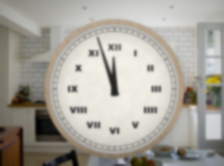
11h57
